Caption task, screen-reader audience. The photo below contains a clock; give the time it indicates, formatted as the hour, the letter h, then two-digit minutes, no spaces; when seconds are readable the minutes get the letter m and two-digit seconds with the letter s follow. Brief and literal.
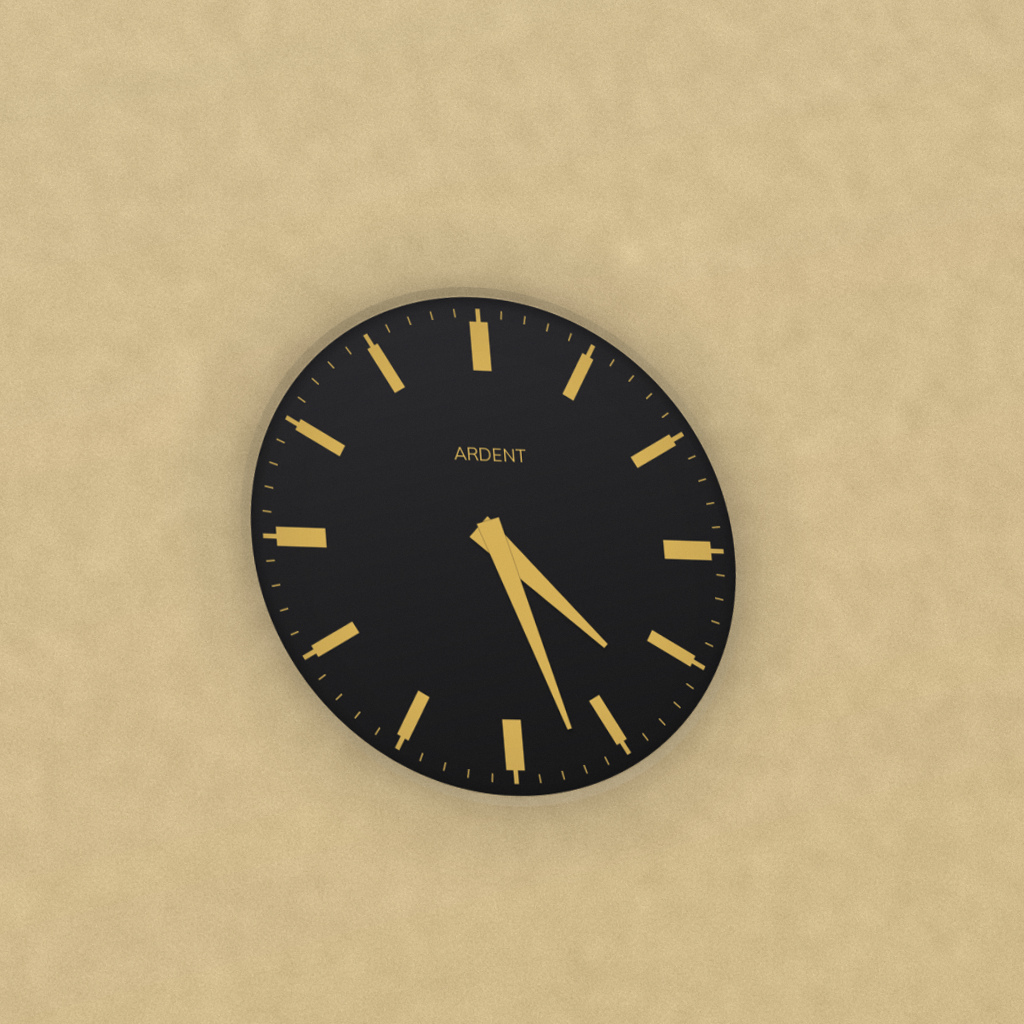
4h27
